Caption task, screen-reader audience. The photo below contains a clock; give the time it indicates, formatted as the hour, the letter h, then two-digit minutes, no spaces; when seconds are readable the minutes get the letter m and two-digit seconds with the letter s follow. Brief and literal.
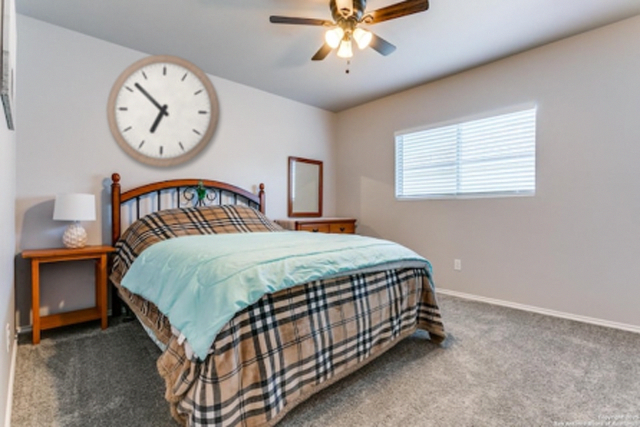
6h52
